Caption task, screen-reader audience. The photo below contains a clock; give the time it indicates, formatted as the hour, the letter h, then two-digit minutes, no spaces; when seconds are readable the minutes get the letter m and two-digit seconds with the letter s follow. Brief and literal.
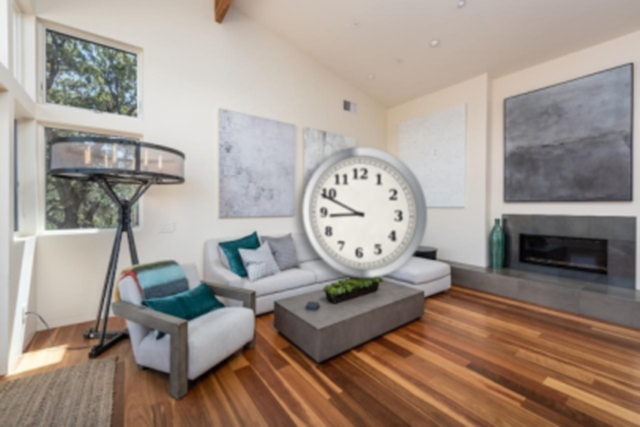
8h49
